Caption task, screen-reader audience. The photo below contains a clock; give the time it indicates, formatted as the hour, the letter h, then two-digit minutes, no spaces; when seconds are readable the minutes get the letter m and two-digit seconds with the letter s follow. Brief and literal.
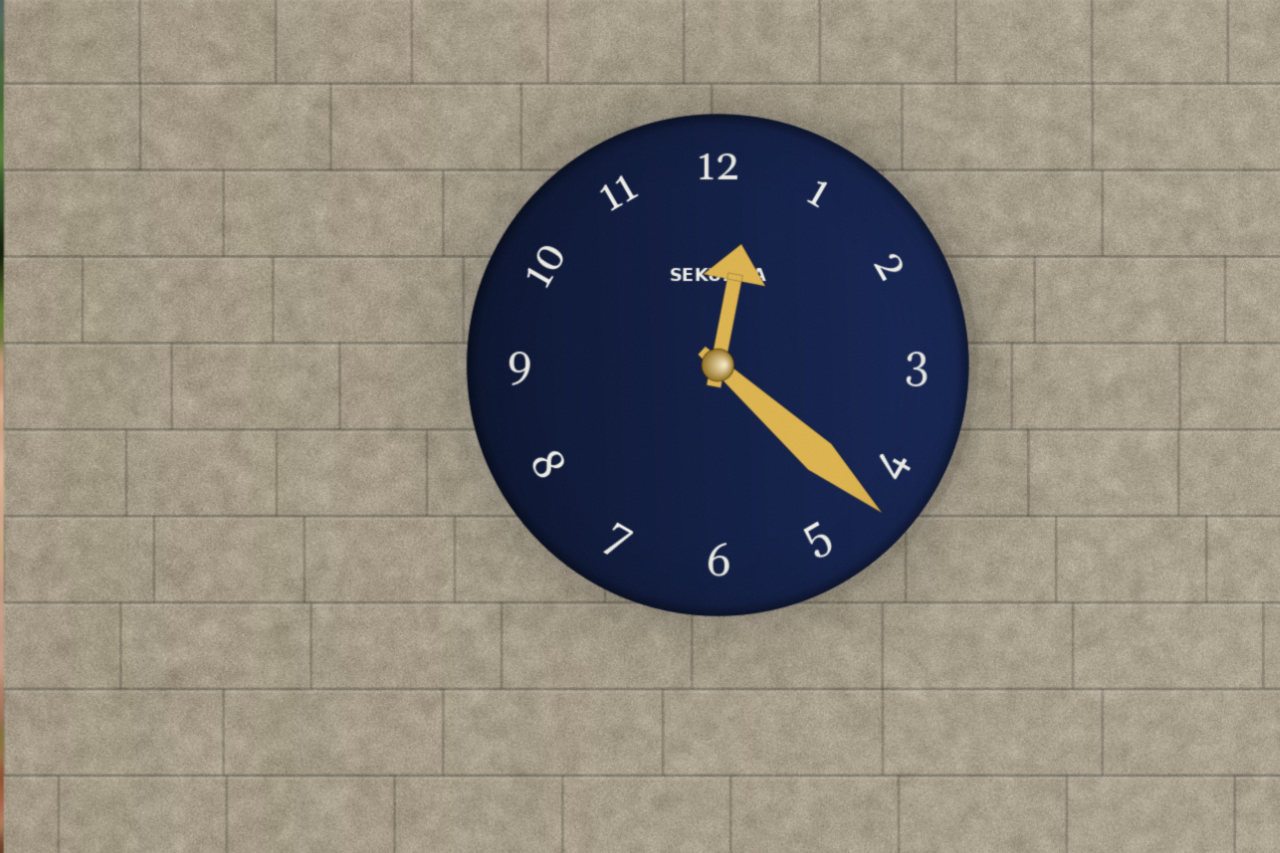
12h22
